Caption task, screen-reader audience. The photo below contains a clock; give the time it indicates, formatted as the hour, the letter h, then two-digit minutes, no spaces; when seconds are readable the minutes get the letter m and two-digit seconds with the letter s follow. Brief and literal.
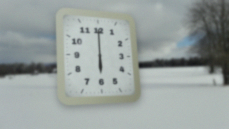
6h00
